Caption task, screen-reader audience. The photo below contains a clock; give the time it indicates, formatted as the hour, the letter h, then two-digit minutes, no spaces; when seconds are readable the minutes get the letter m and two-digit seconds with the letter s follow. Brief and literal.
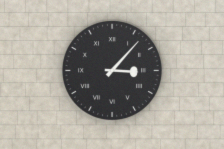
3h07
